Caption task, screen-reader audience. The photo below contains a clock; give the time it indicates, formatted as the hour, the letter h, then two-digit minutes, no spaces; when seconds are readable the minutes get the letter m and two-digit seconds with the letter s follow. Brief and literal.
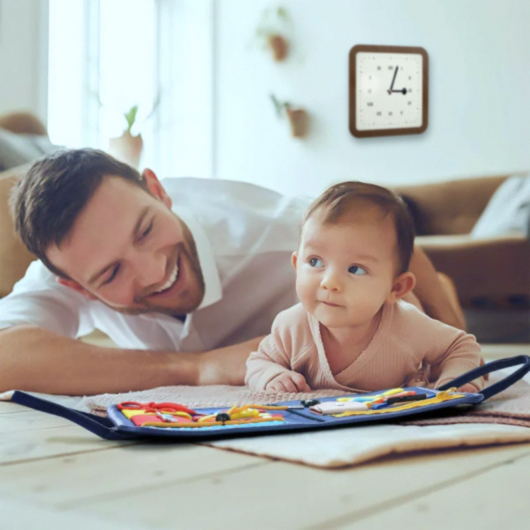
3h03
